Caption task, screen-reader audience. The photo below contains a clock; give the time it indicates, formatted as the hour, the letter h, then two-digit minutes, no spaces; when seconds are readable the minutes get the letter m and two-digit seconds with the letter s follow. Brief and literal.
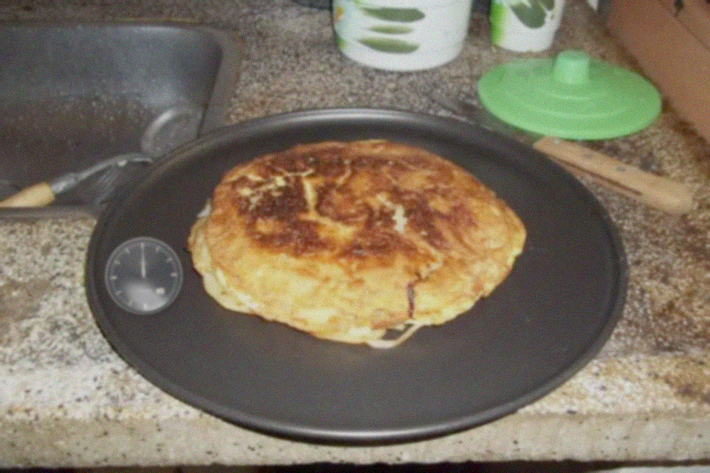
12h00
